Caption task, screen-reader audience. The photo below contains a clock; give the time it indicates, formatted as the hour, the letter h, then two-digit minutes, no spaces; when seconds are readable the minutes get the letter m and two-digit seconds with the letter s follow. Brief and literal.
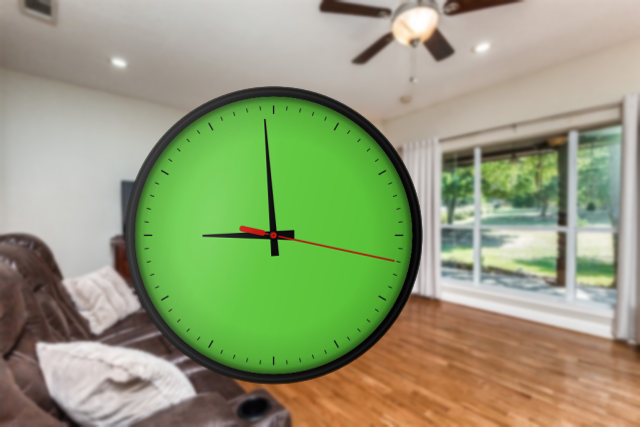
8h59m17s
